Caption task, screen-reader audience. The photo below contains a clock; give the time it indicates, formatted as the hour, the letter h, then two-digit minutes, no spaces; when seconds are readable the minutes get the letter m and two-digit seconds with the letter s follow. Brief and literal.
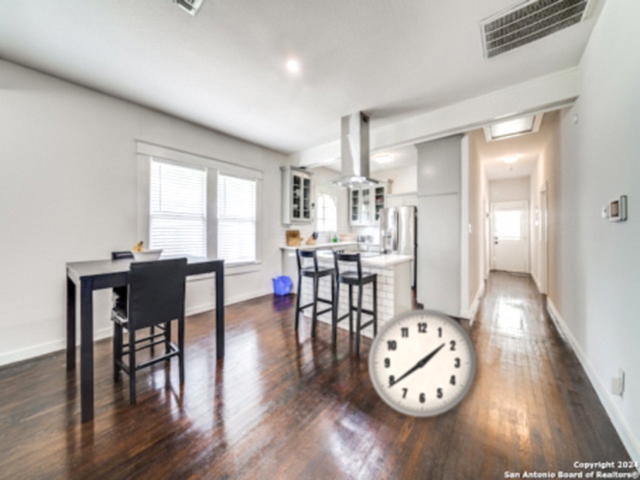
1h39
